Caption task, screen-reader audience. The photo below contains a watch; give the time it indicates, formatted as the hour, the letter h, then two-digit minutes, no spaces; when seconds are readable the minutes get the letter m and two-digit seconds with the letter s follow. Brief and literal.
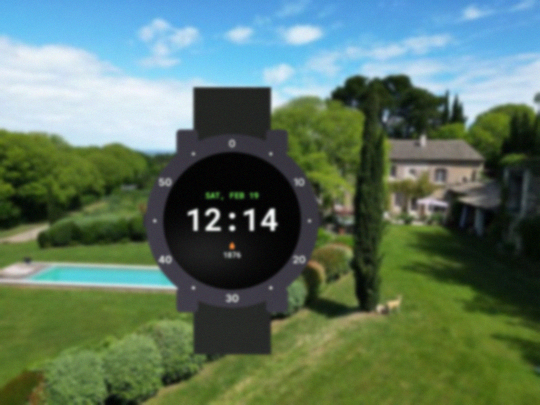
12h14
